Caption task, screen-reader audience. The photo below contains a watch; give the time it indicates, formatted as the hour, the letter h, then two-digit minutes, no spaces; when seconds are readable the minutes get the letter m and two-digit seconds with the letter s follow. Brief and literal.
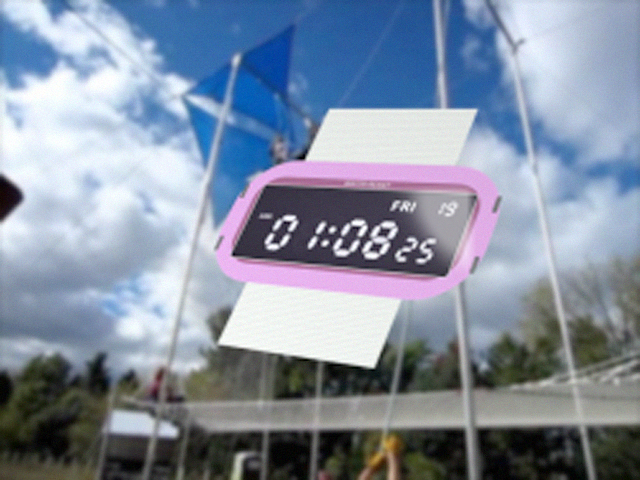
1h08m25s
